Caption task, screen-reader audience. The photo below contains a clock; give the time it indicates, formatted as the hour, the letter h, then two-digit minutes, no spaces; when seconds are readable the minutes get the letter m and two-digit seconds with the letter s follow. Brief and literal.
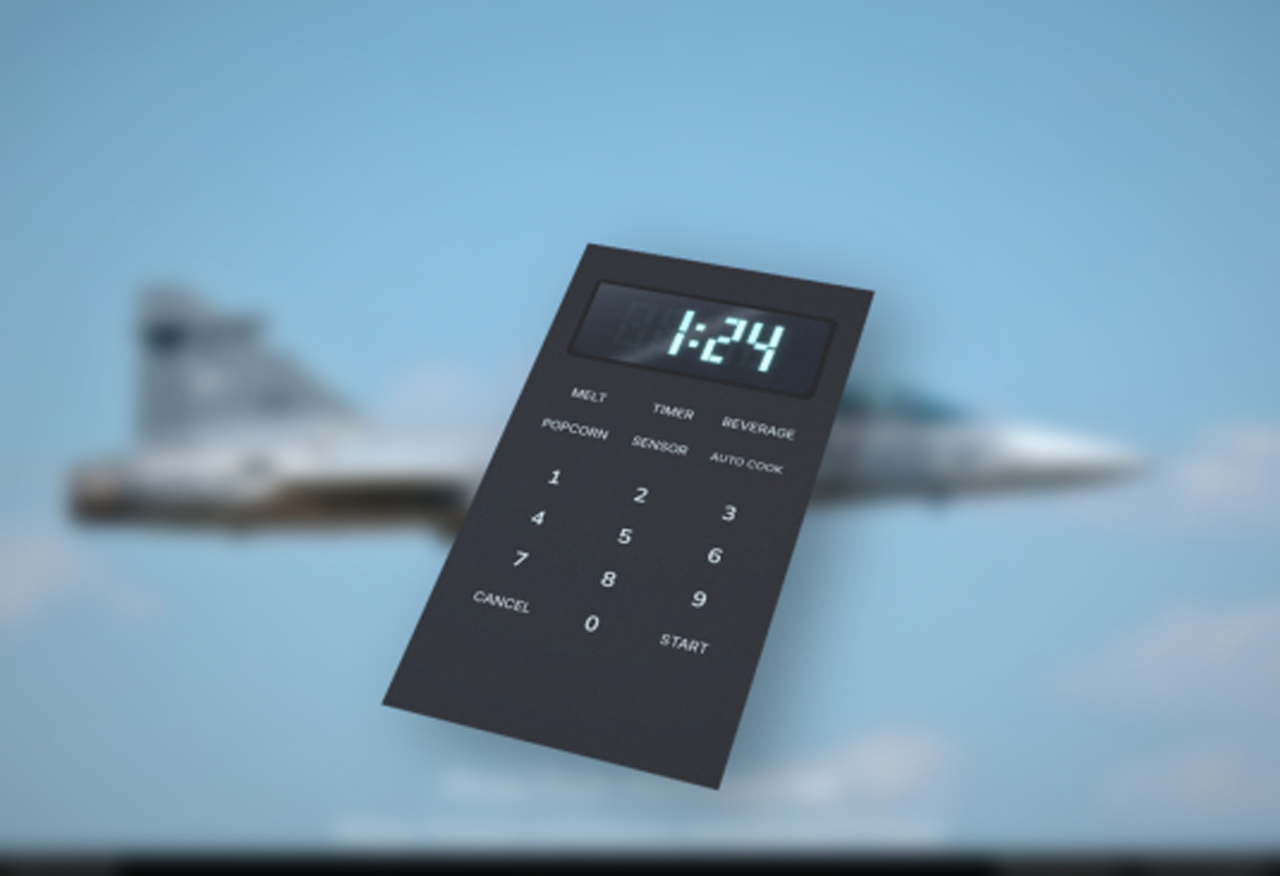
1h24
